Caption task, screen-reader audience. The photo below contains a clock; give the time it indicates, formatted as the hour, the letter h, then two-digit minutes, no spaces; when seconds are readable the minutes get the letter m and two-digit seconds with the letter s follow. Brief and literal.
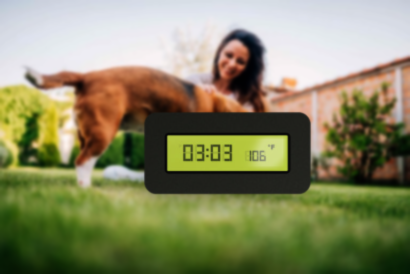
3h03
